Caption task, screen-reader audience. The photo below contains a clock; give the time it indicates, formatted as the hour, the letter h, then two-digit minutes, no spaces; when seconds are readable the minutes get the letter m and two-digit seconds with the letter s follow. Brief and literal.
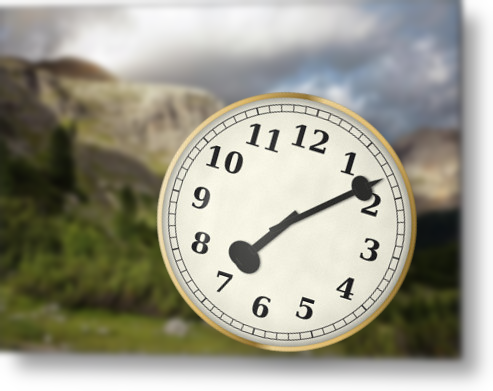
7h08
